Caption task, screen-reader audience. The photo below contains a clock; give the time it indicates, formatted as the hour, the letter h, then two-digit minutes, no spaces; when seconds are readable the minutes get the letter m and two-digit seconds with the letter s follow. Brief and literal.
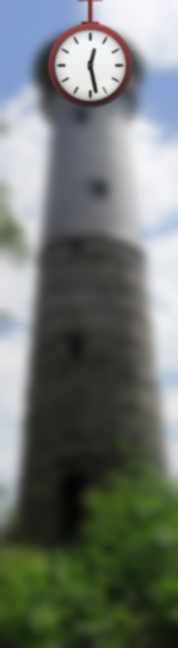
12h28
